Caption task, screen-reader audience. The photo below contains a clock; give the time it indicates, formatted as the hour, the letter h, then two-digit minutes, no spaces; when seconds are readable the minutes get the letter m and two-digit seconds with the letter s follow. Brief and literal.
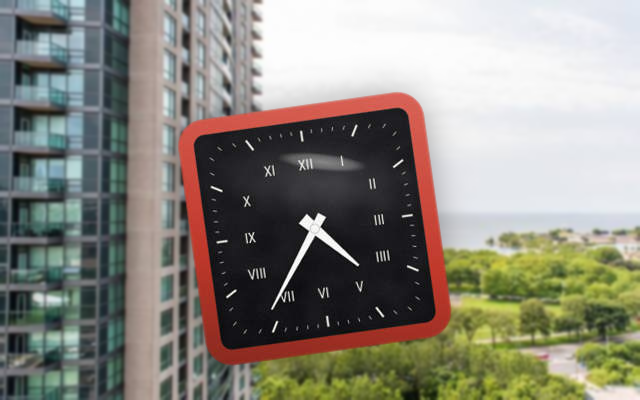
4h36
